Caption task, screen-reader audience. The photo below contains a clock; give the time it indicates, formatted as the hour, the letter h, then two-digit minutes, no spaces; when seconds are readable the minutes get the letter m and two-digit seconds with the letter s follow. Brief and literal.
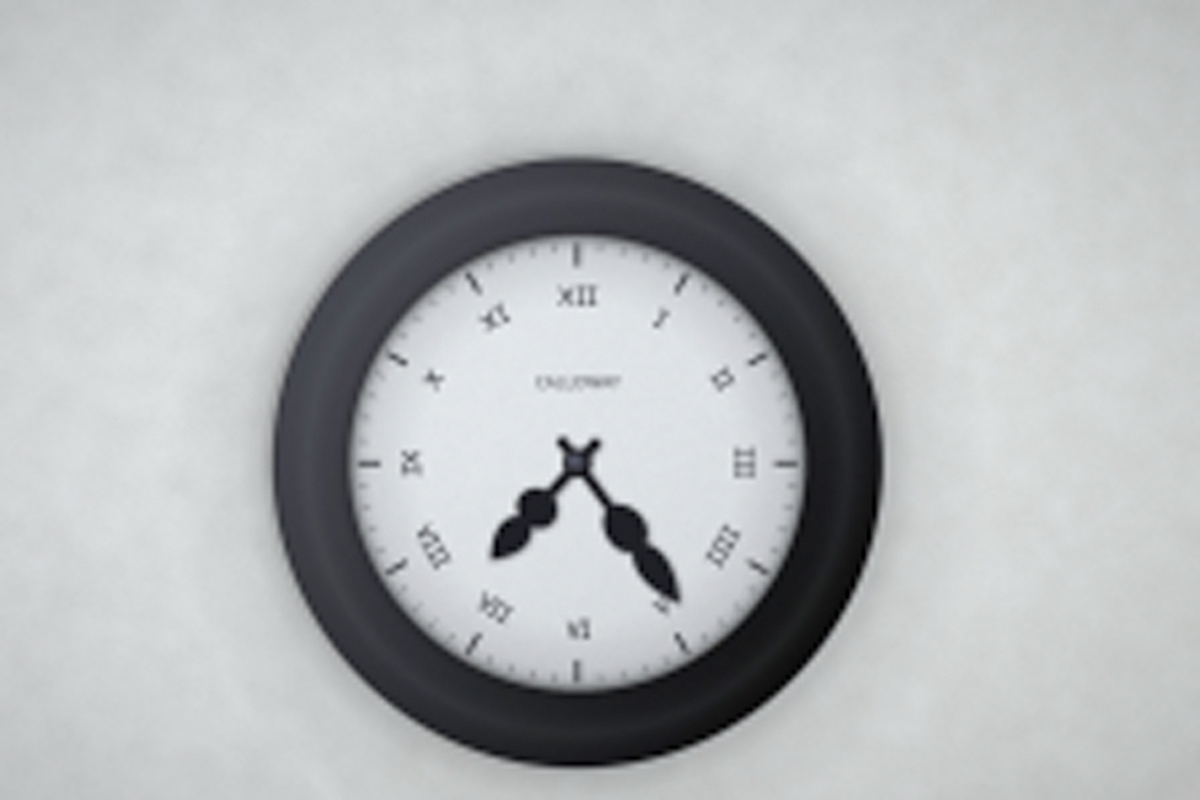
7h24
